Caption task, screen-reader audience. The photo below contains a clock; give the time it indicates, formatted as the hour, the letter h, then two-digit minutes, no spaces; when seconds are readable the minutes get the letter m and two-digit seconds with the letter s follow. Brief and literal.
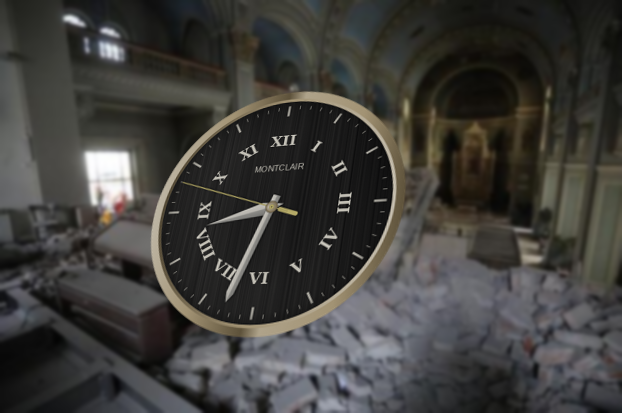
8h32m48s
